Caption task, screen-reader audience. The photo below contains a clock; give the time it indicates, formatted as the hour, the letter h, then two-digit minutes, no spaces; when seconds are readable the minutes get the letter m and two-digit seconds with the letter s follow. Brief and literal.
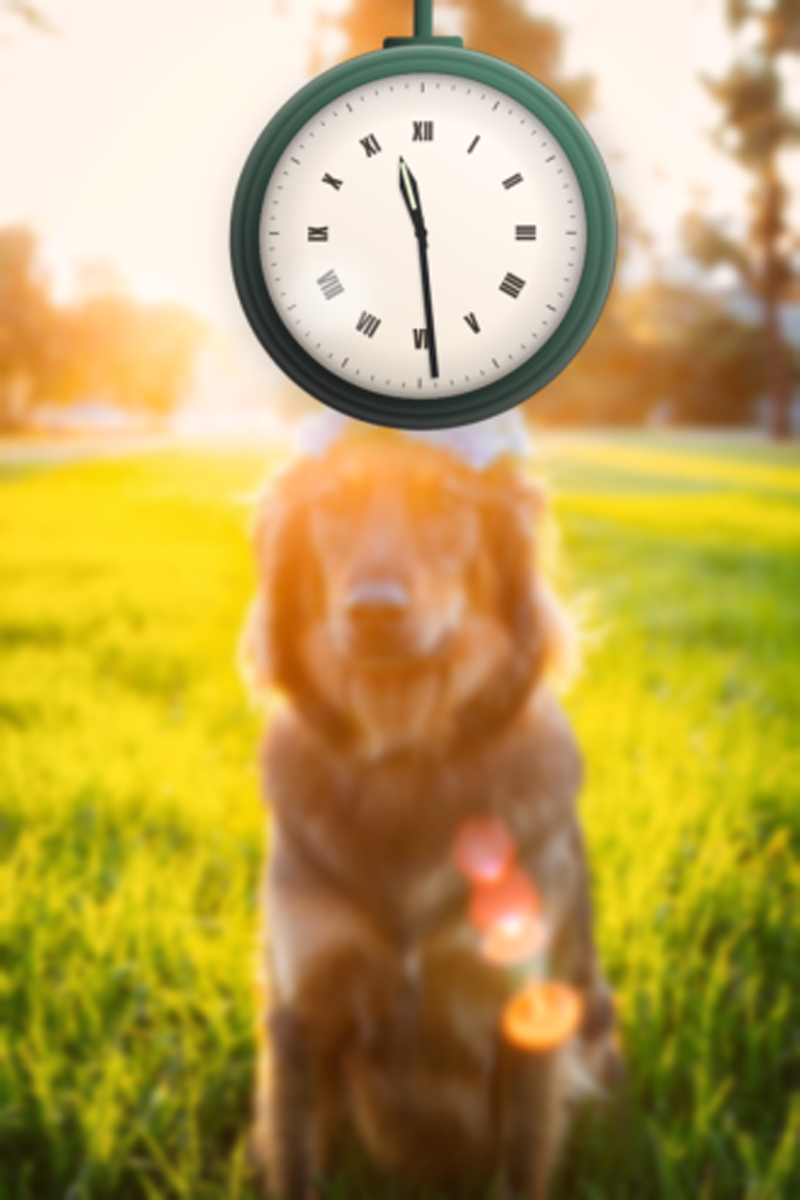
11h29
